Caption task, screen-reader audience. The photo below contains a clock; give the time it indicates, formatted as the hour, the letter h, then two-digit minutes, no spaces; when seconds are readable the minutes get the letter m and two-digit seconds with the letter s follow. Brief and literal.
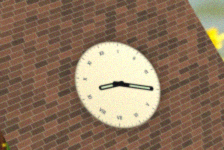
9h20
